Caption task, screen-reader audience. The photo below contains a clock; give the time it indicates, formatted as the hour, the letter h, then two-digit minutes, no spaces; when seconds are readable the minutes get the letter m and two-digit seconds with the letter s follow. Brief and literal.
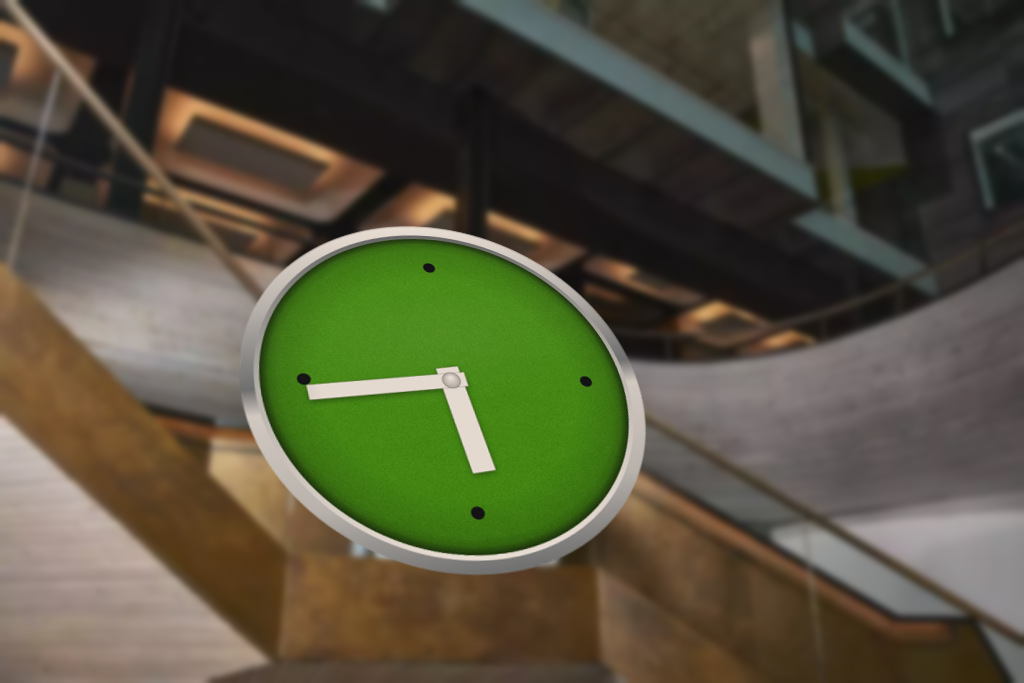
5h44
